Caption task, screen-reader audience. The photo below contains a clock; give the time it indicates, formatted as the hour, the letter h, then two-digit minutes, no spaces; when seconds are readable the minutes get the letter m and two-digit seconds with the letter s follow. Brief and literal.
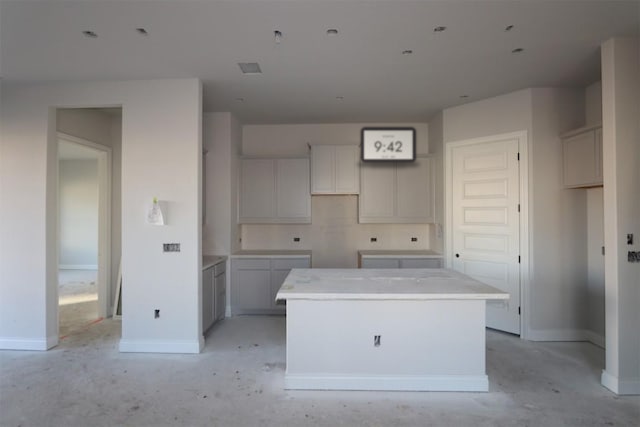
9h42
